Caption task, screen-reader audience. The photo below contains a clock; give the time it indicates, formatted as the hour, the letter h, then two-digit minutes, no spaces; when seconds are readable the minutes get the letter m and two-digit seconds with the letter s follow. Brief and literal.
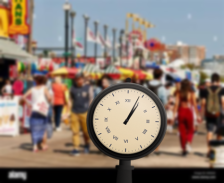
1h04
